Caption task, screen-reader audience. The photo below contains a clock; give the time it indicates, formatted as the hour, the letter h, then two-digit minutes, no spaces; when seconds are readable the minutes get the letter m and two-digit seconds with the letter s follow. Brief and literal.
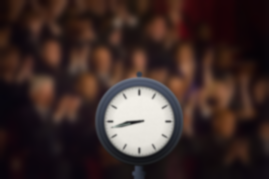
8h43
